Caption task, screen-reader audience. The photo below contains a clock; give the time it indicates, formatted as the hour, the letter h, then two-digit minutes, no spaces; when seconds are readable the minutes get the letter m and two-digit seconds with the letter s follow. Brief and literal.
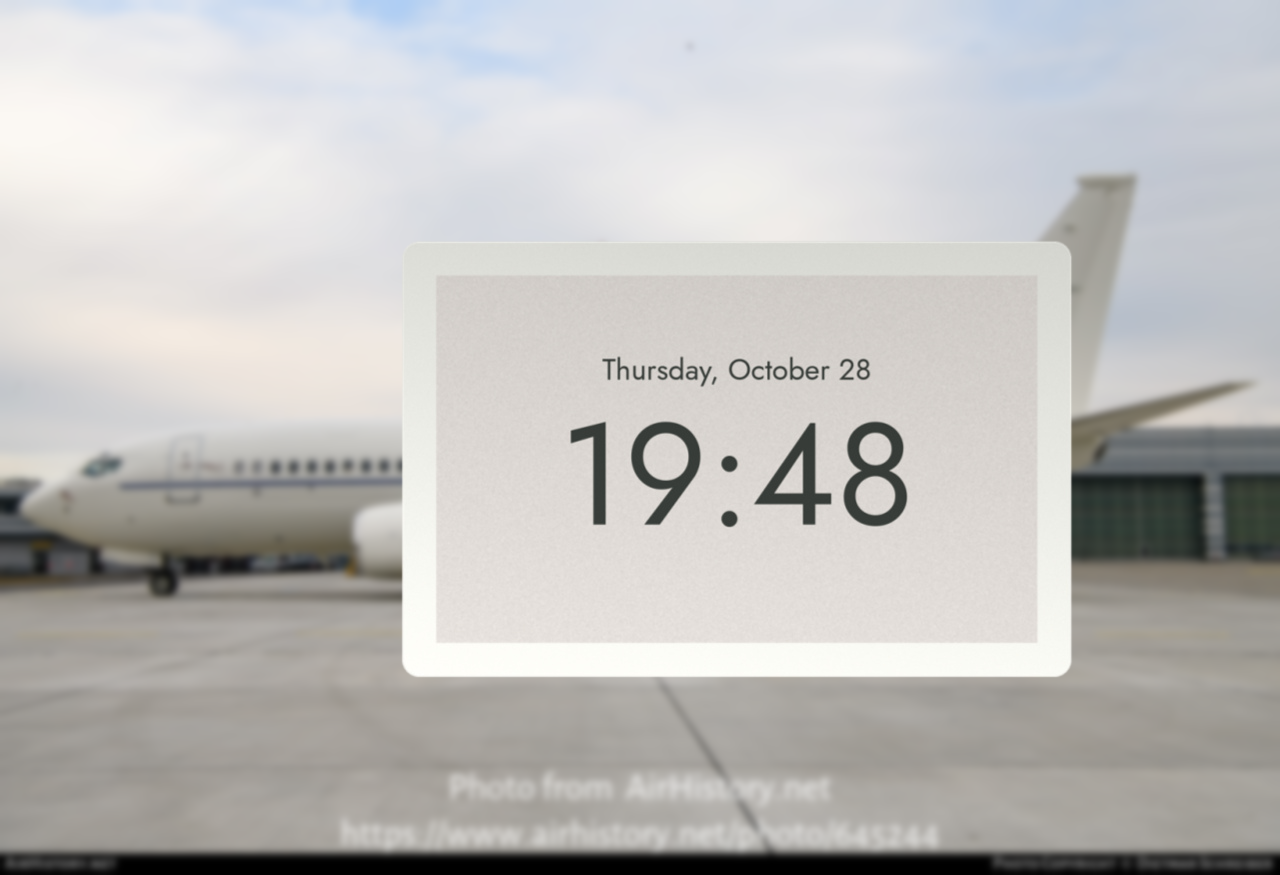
19h48
